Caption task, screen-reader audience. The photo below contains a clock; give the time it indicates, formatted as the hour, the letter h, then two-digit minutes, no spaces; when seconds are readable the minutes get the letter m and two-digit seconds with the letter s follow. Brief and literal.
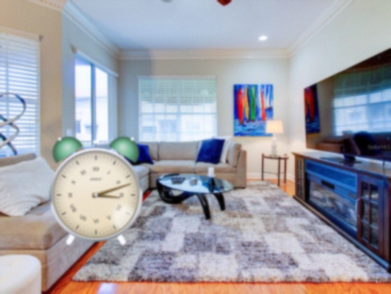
3h12
